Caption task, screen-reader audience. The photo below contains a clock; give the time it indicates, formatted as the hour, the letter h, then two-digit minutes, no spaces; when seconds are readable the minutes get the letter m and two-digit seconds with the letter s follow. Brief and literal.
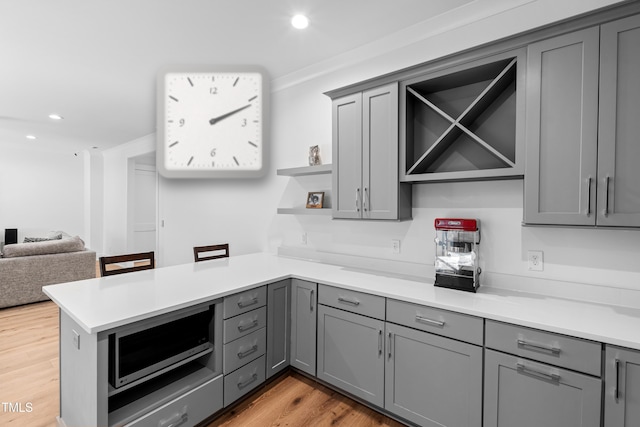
2h11
